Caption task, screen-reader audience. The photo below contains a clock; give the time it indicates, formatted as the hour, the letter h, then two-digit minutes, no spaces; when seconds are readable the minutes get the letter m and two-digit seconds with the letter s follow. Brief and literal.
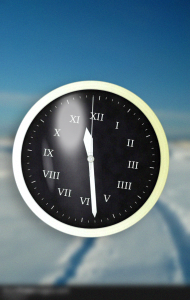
11h27m59s
